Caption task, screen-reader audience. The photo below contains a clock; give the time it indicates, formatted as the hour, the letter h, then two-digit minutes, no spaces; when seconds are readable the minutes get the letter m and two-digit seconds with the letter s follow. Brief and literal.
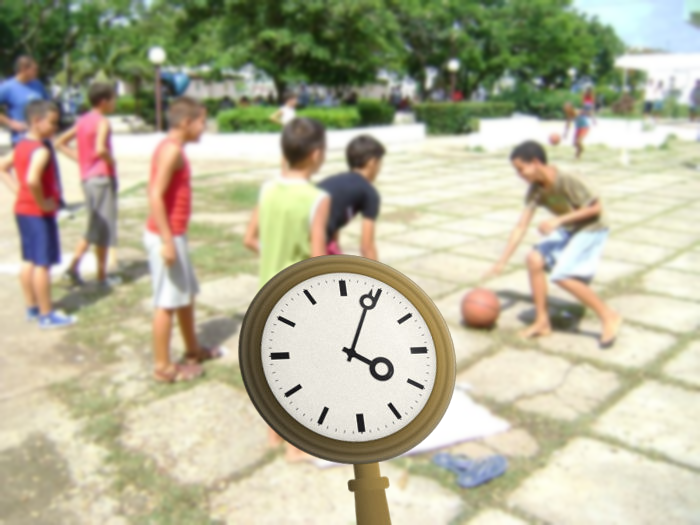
4h04
